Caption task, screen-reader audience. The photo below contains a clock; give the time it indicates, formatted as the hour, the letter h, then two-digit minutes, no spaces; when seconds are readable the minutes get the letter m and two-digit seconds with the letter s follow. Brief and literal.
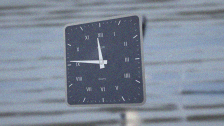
11h46
